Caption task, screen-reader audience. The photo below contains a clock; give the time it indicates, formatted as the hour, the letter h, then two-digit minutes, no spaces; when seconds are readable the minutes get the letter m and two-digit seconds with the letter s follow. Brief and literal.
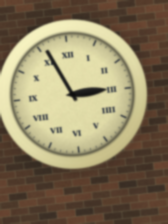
2h56
